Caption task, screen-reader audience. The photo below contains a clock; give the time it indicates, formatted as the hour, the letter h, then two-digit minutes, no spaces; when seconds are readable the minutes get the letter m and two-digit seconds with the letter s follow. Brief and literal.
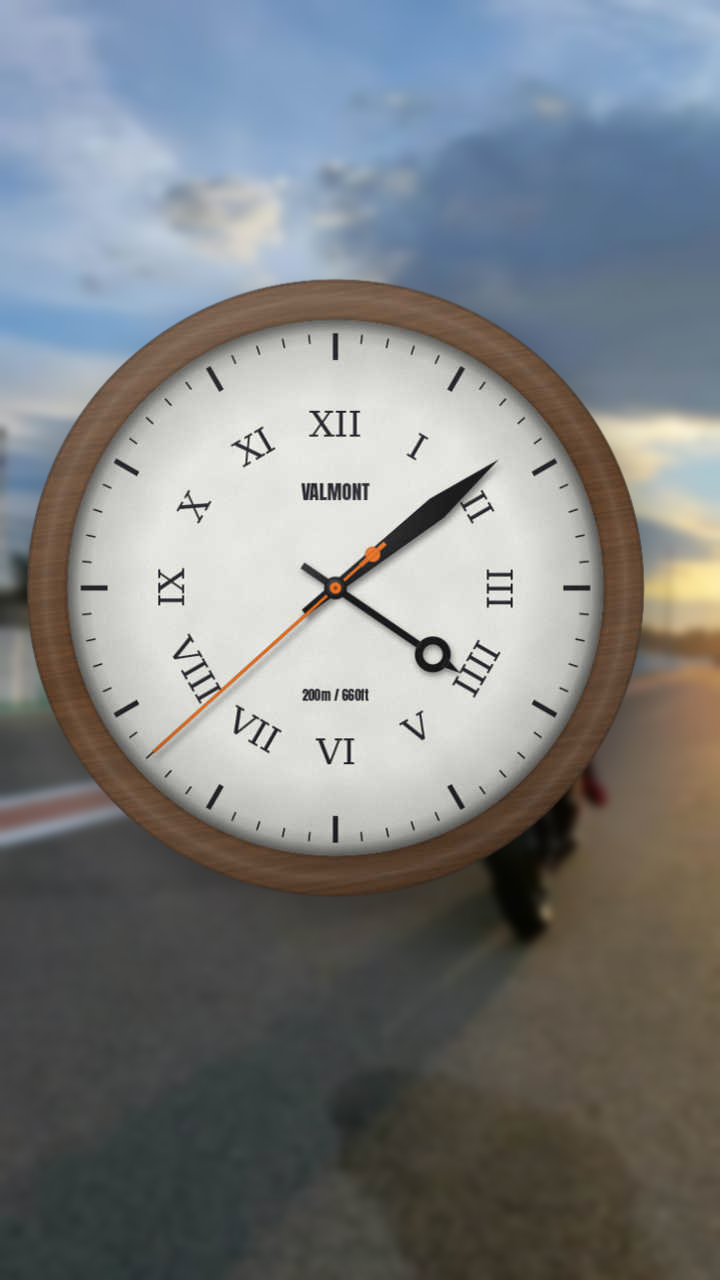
4h08m38s
